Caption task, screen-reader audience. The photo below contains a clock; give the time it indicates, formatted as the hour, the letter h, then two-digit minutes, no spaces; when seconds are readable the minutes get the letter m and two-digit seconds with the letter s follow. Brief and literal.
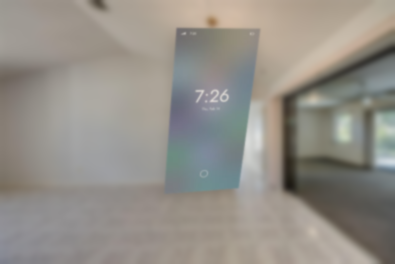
7h26
